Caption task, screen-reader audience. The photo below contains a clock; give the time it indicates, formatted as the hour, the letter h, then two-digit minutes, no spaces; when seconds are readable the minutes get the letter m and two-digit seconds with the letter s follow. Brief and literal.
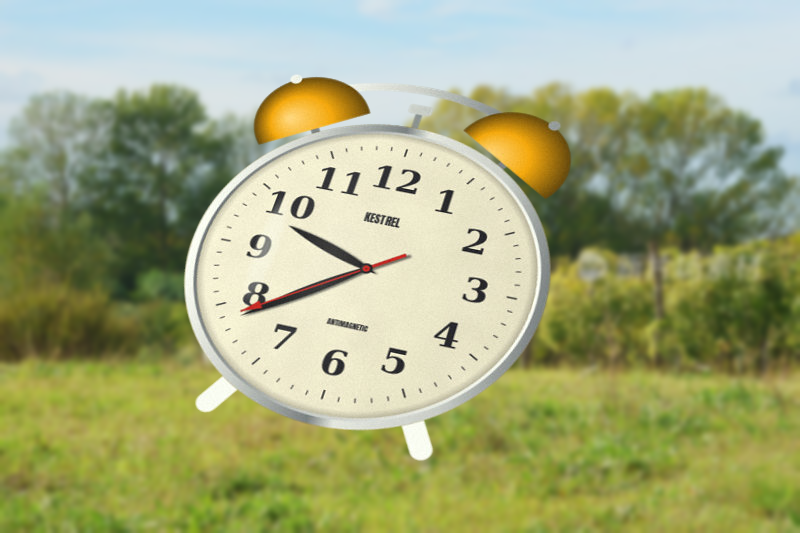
9h38m39s
